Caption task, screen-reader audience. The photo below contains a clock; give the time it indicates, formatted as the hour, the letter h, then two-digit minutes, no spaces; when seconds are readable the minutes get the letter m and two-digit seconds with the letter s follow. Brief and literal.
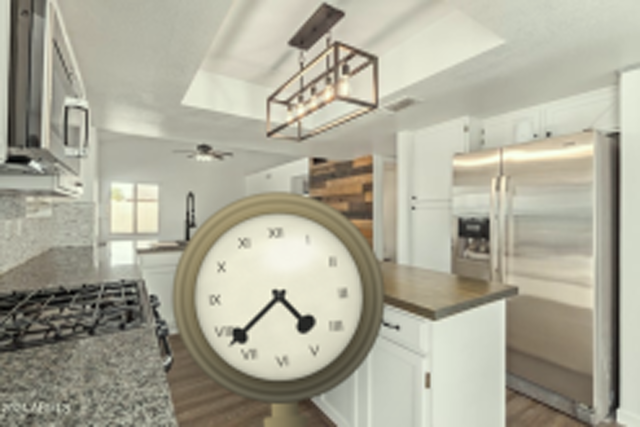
4h38
